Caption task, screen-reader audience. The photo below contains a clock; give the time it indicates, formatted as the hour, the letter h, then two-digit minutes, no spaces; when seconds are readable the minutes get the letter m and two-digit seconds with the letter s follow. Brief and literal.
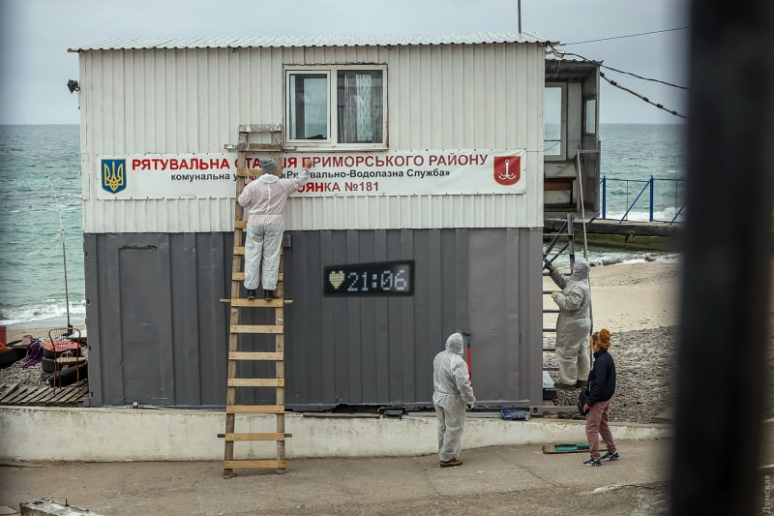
21h06
